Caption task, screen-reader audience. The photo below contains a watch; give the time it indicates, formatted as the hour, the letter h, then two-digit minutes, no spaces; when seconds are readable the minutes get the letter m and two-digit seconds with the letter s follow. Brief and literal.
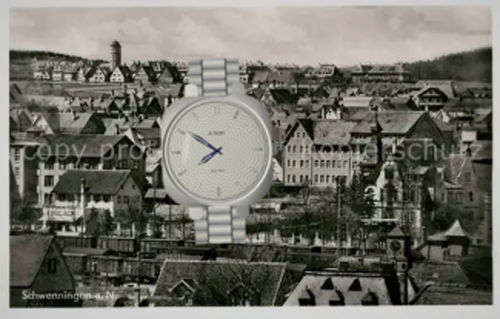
7h51
